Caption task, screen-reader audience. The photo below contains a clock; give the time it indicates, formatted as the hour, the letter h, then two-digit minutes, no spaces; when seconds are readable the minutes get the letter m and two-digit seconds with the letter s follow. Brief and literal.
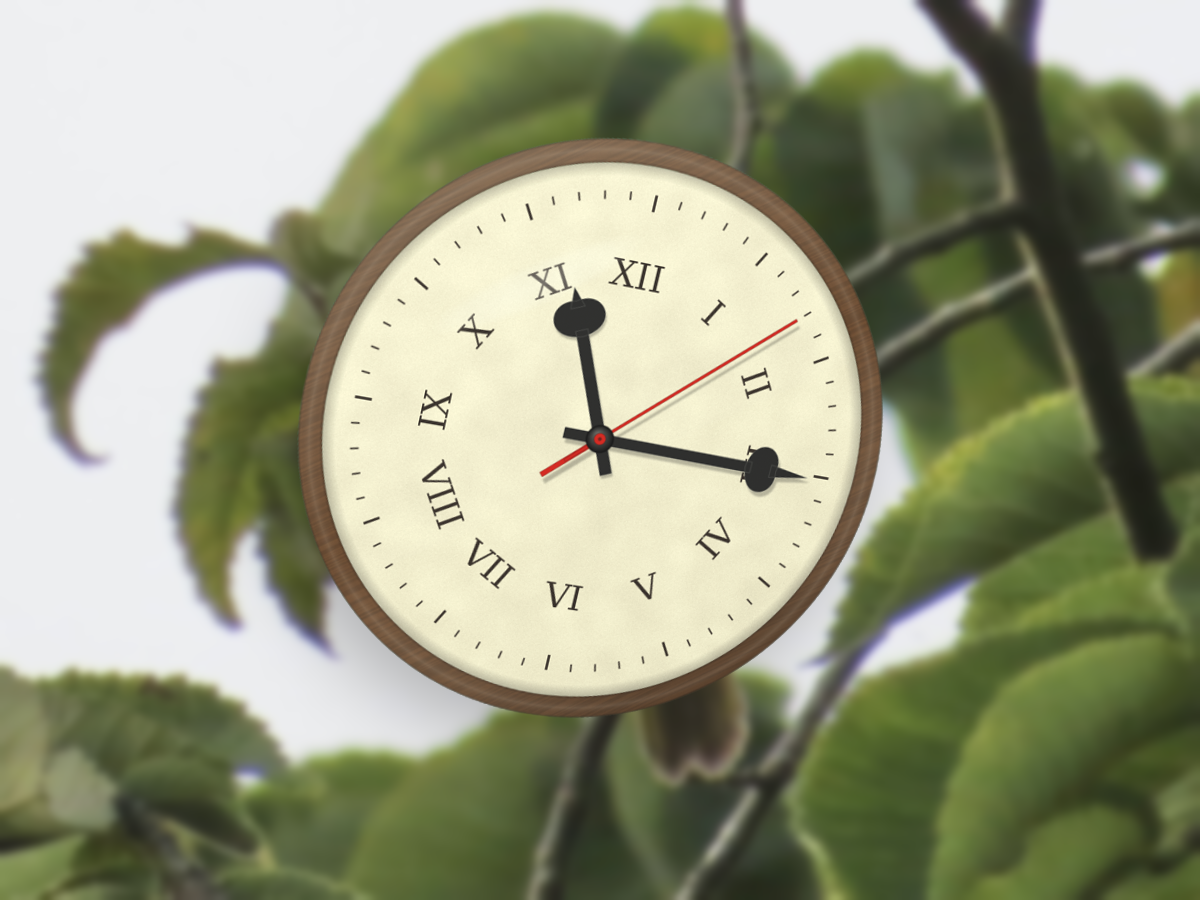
11h15m08s
